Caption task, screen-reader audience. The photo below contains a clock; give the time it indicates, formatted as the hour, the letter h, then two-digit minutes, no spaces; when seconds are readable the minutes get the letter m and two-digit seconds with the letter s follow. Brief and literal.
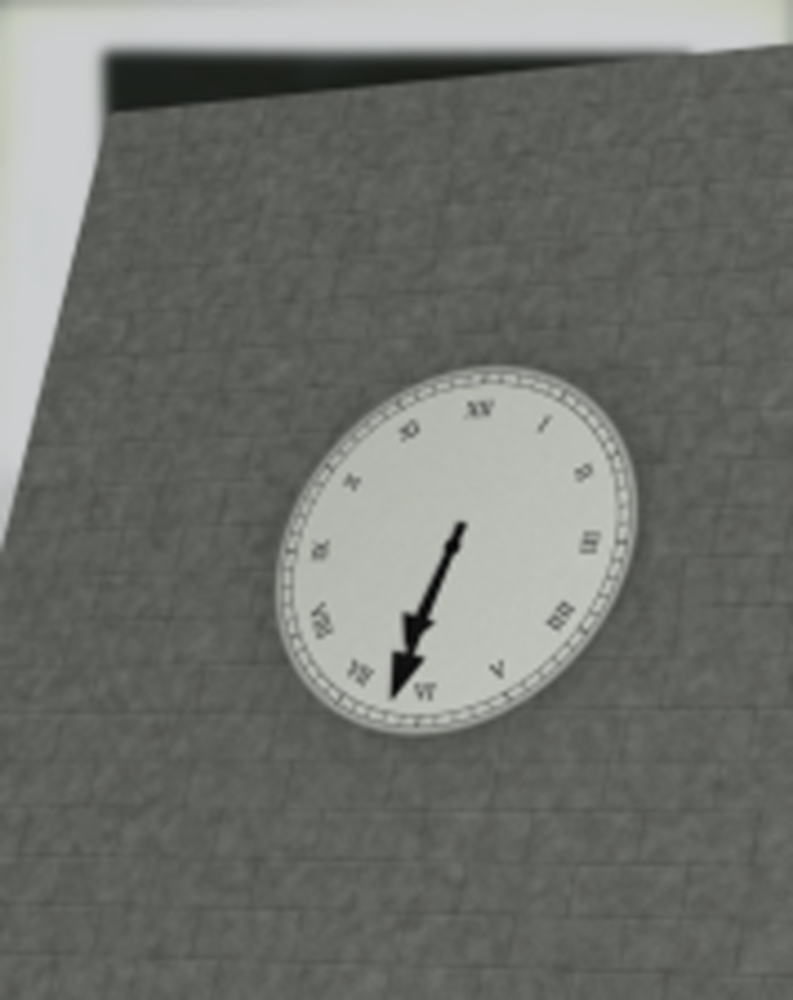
6h32
